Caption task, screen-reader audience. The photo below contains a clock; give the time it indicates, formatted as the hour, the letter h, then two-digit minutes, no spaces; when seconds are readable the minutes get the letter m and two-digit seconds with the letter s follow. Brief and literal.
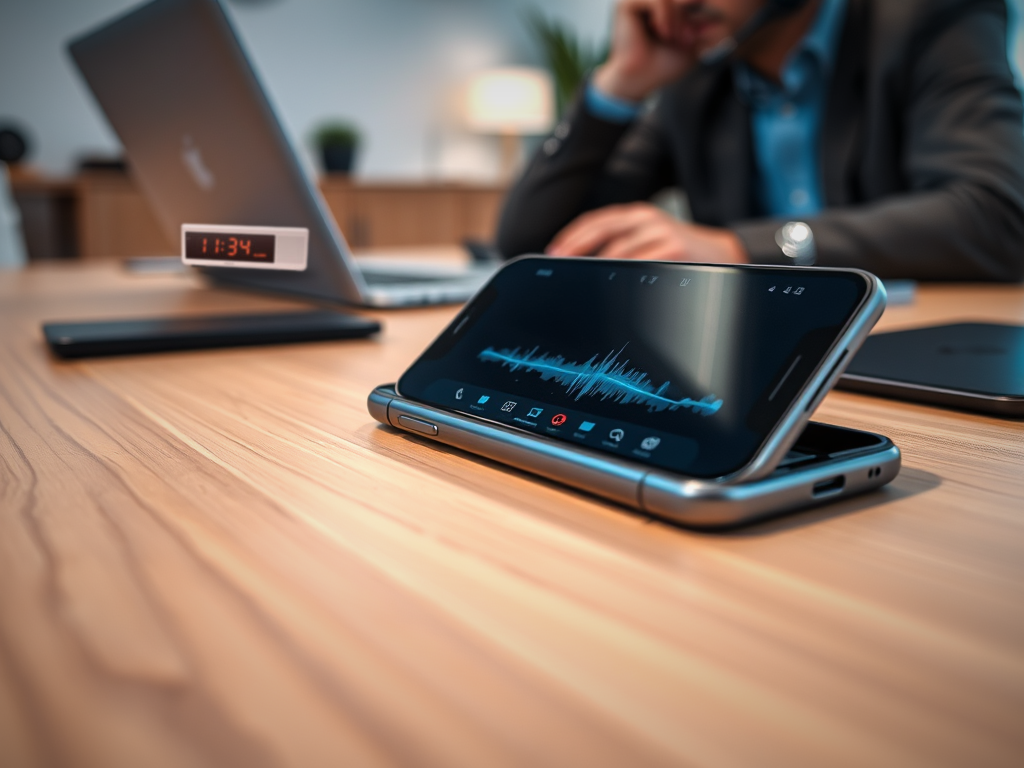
11h34
